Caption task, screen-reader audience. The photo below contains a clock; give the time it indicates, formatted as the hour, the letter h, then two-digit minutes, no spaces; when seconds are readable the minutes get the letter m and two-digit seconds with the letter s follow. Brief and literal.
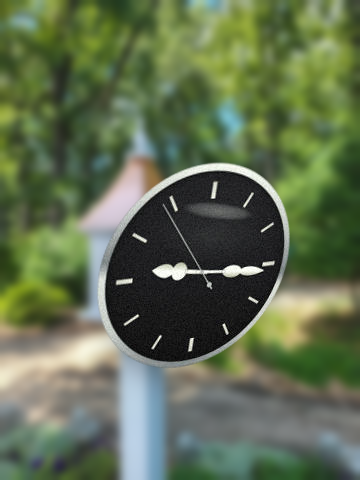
9h15m54s
